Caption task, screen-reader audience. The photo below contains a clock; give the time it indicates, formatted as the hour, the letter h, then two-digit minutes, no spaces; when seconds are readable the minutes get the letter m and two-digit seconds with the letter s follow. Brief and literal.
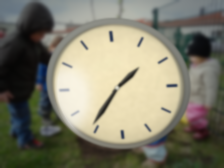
1h36
